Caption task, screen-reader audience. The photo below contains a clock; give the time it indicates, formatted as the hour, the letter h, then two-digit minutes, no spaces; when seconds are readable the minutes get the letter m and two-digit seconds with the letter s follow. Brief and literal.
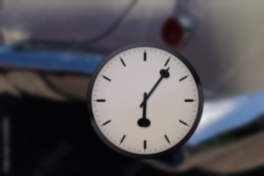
6h06
